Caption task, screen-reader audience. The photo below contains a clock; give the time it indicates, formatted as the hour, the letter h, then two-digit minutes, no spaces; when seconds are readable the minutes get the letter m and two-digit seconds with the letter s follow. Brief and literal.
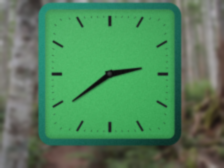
2h39
